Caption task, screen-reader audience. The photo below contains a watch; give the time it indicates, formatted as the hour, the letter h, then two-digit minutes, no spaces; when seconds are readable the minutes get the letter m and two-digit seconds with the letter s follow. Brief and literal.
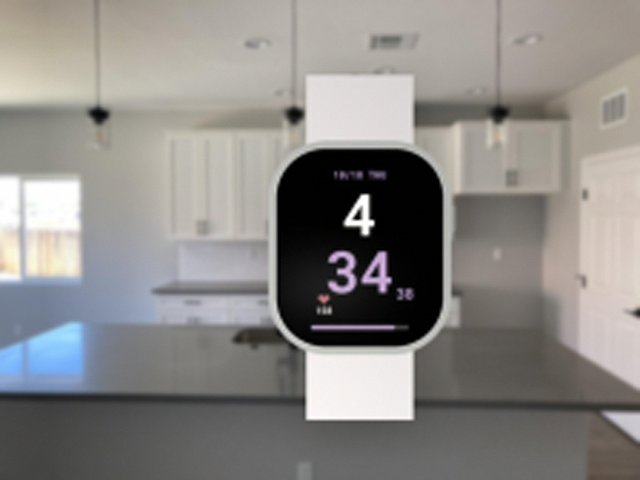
4h34
